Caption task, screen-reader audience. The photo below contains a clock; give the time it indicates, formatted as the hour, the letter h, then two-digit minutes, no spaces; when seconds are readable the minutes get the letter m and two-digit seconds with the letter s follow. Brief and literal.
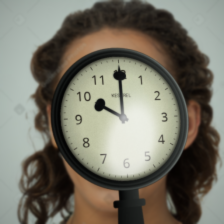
10h00
